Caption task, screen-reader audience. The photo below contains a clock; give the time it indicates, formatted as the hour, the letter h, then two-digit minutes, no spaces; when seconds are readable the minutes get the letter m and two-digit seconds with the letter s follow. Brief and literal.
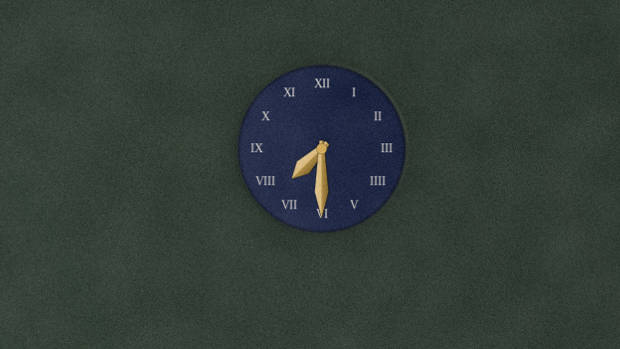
7h30
